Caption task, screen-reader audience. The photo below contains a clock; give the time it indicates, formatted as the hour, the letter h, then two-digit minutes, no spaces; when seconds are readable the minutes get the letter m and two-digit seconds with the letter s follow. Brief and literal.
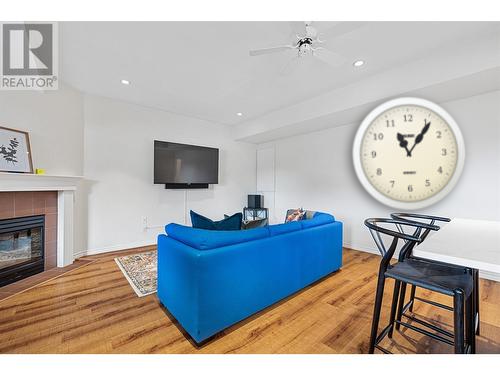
11h06
